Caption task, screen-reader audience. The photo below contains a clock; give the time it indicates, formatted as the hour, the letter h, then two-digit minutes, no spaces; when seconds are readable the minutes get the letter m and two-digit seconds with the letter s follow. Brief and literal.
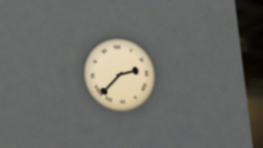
2h38
